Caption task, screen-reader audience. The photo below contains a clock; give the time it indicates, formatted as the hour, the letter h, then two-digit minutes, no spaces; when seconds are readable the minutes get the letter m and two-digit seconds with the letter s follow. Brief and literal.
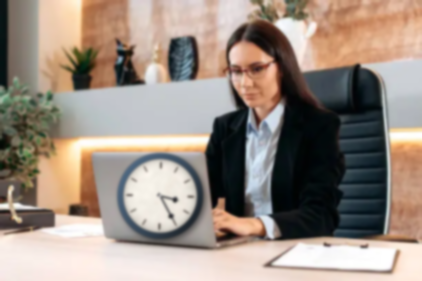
3h25
